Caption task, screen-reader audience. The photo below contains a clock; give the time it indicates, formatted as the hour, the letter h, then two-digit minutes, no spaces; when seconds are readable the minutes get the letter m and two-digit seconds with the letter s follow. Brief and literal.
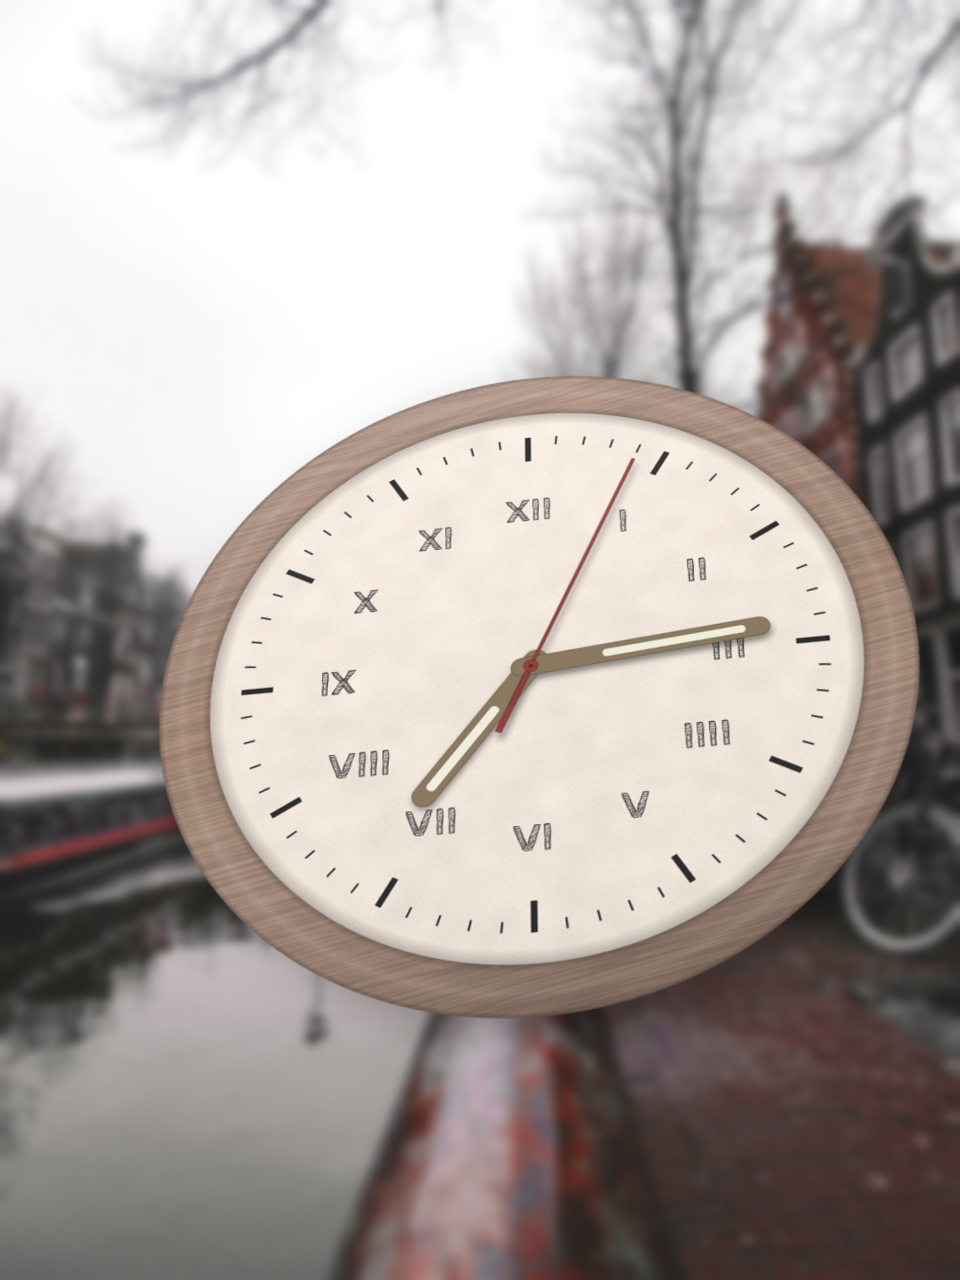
7h14m04s
